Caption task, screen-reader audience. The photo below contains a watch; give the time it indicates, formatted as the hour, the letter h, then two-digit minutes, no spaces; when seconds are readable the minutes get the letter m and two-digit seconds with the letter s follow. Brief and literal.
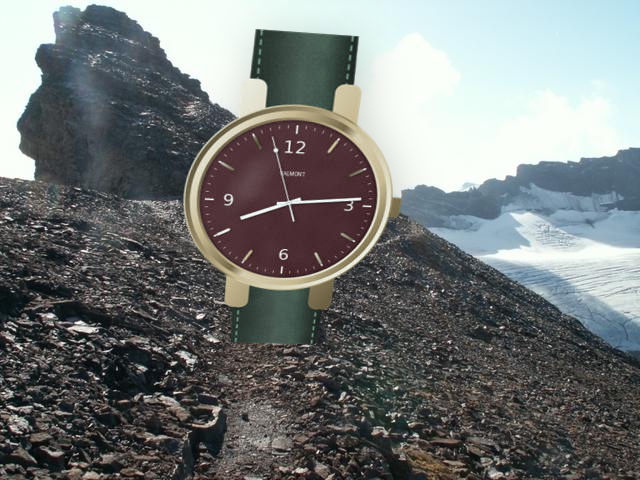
8h13m57s
